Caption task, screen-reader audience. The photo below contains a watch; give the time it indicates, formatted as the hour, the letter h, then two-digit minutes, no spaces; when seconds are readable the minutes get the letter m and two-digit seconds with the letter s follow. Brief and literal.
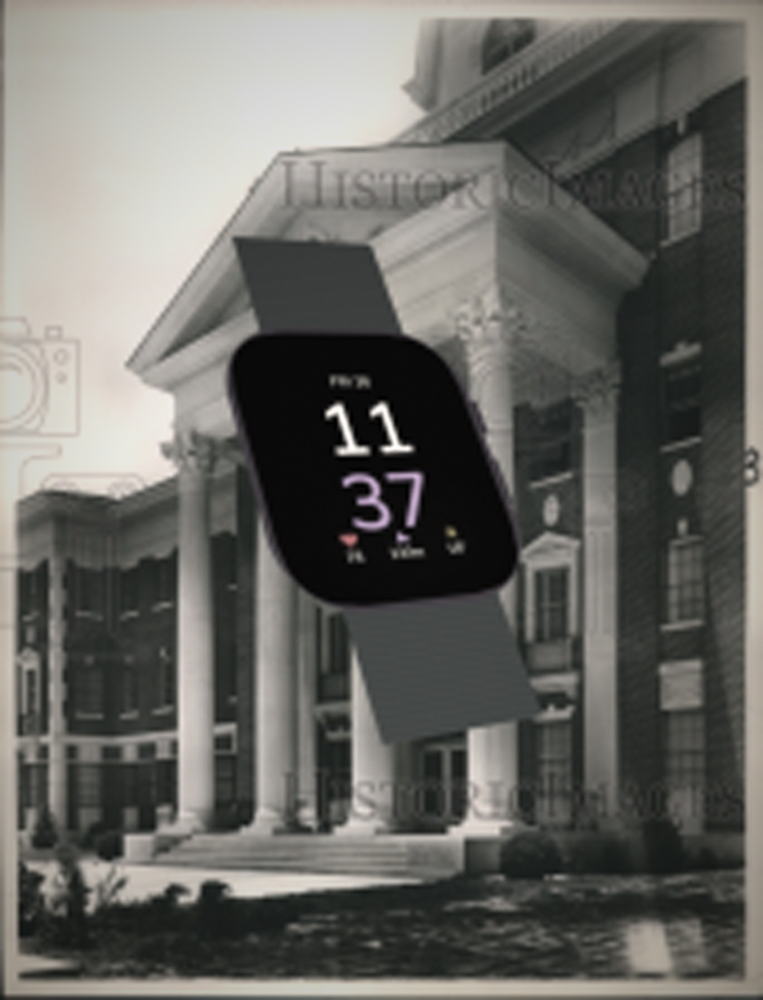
11h37
